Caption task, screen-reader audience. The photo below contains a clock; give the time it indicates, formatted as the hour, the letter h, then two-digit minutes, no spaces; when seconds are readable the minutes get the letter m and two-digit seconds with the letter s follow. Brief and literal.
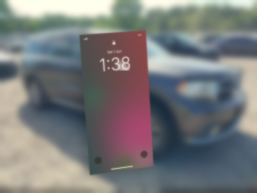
1h38
